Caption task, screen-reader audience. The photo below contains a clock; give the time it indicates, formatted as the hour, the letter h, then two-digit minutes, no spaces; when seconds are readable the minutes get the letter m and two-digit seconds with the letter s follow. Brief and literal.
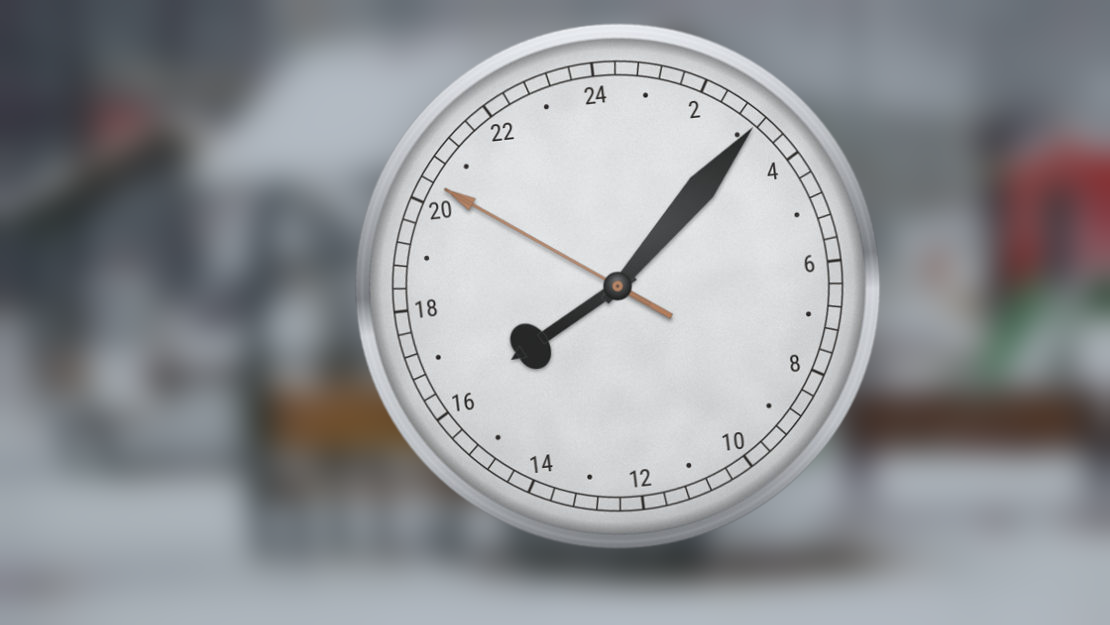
16h07m51s
